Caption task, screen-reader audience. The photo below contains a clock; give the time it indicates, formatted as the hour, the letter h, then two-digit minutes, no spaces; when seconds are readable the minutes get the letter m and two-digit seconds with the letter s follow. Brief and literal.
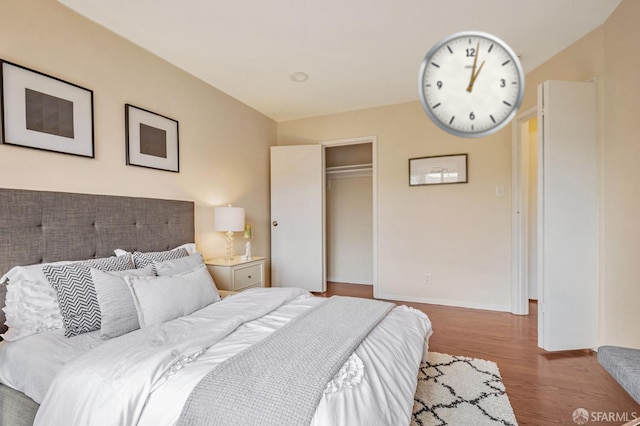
1h02
